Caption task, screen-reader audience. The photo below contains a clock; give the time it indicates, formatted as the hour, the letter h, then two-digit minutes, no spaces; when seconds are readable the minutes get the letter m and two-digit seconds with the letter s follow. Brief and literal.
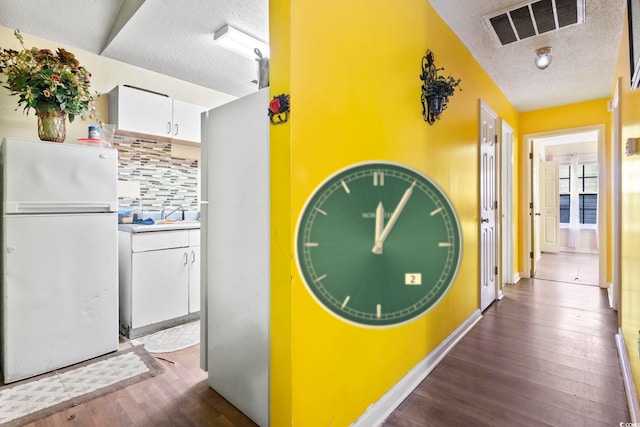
12h05
